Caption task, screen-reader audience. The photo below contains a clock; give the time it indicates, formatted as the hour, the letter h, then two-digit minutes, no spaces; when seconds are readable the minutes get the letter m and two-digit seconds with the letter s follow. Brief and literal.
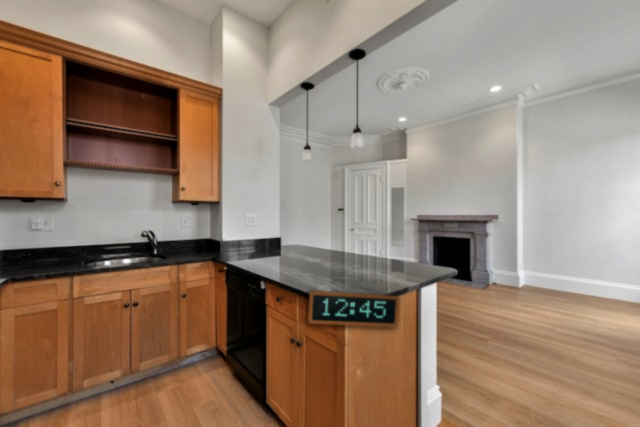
12h45
